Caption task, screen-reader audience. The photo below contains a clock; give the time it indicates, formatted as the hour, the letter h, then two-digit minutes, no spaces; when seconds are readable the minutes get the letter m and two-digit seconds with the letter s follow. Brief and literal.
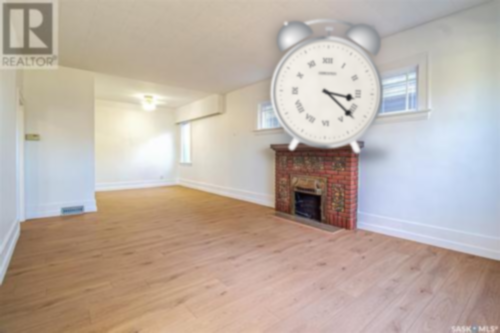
3h22
